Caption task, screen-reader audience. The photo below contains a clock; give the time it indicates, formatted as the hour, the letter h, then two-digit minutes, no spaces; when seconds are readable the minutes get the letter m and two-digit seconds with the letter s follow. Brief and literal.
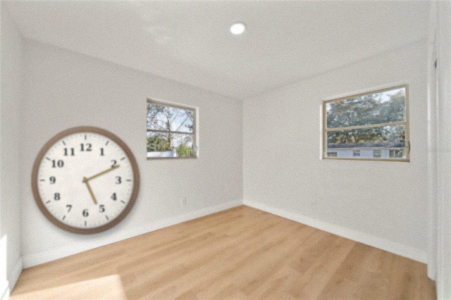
5h11
